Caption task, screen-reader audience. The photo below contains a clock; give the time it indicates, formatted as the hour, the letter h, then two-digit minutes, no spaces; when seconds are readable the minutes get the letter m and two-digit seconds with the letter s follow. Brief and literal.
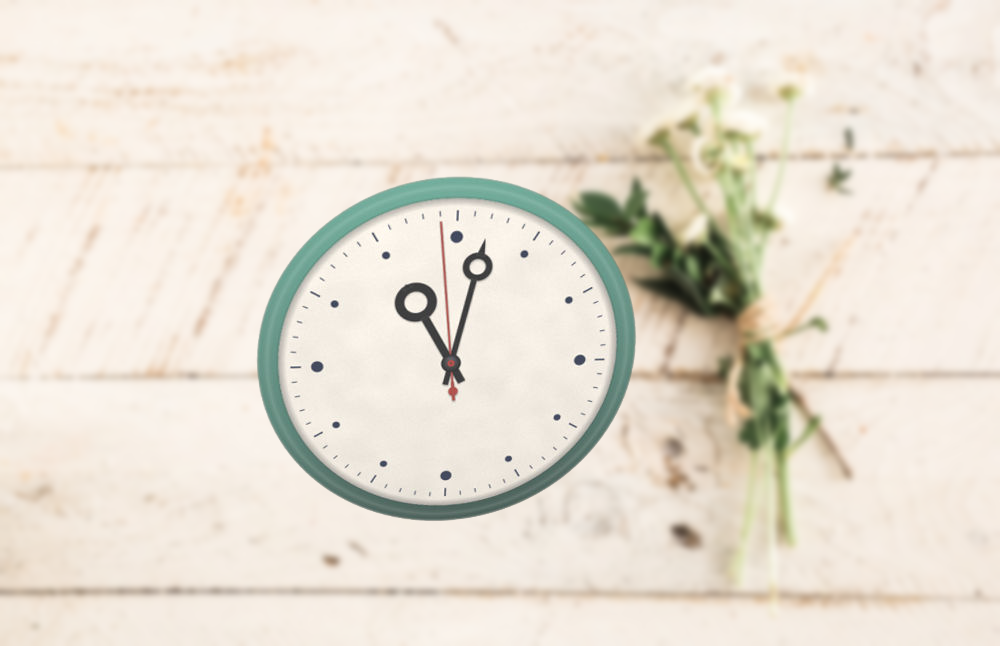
11h01m59s
